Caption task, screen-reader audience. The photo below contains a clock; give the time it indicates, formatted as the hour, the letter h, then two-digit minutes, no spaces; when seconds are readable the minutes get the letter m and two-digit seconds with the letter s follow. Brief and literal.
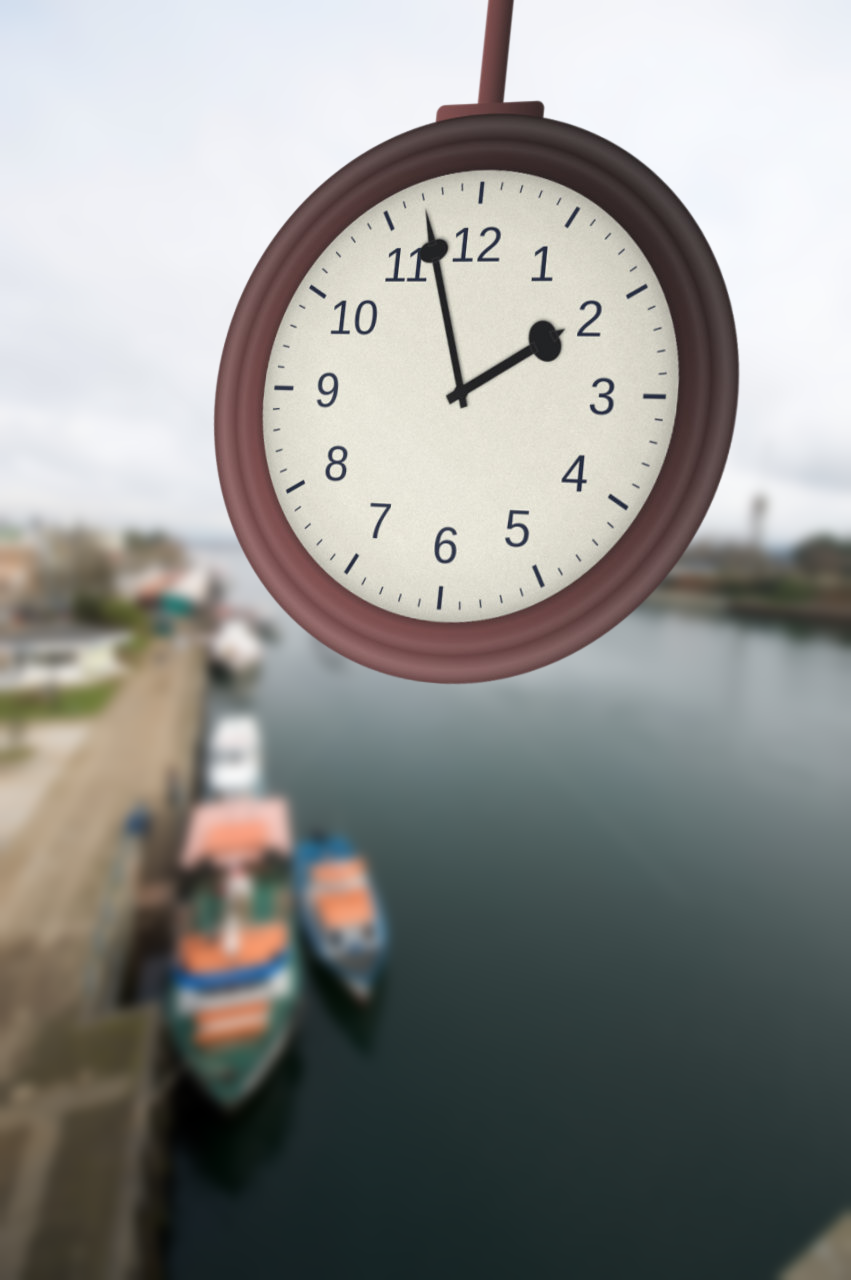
1h57
